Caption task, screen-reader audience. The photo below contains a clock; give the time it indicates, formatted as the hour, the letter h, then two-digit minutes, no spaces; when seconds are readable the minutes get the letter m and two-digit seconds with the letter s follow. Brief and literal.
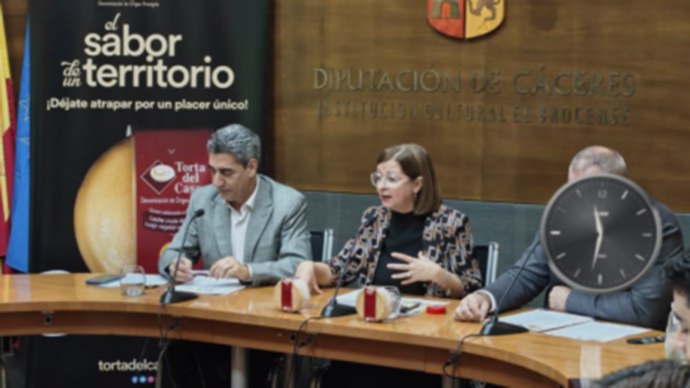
11h32
